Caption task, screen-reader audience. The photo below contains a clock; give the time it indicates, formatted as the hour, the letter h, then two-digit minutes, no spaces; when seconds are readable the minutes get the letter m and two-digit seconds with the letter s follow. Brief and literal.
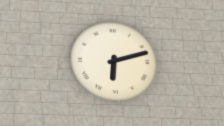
6h12
